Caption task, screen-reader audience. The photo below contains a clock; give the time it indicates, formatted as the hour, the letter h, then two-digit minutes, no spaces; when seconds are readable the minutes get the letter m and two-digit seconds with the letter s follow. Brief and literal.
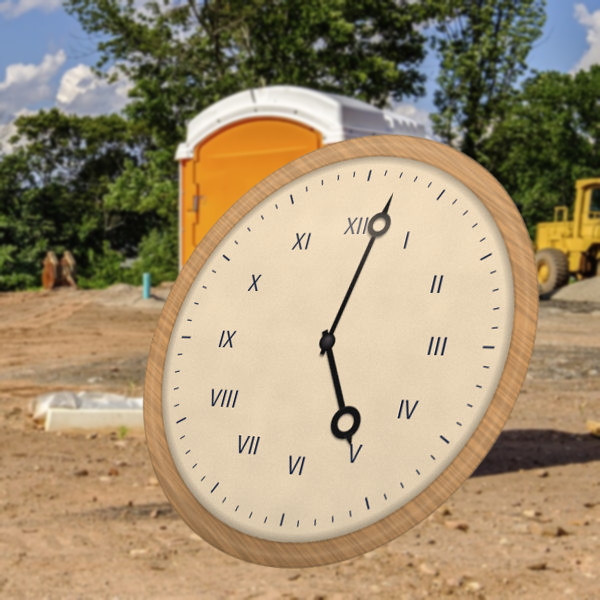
5h02
